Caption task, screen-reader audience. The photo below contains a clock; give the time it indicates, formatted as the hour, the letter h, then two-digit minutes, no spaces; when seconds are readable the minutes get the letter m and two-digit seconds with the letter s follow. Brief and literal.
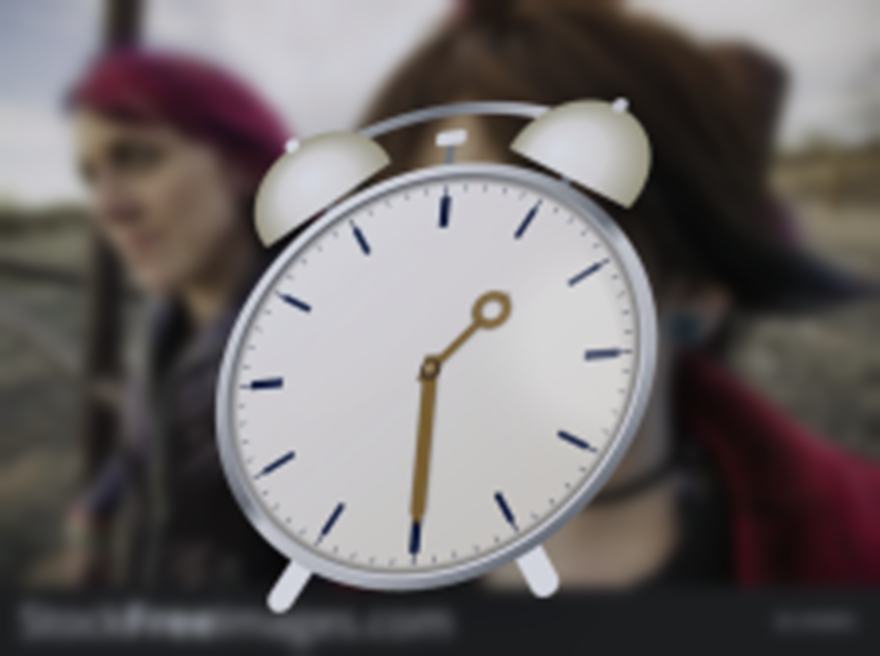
1h30
